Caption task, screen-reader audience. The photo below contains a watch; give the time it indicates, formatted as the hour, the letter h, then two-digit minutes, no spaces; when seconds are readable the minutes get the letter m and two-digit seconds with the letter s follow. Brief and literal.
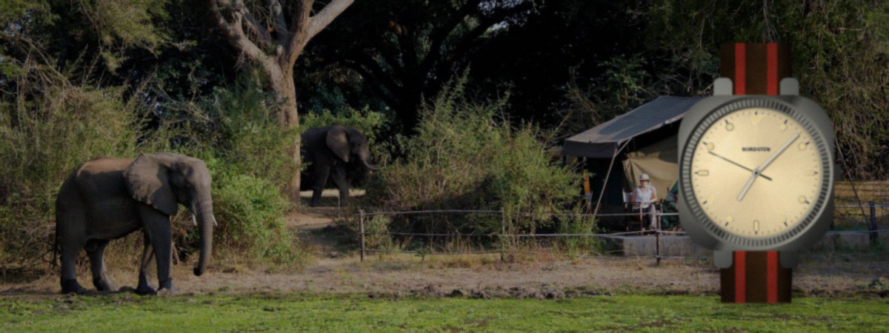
7h07m49s
